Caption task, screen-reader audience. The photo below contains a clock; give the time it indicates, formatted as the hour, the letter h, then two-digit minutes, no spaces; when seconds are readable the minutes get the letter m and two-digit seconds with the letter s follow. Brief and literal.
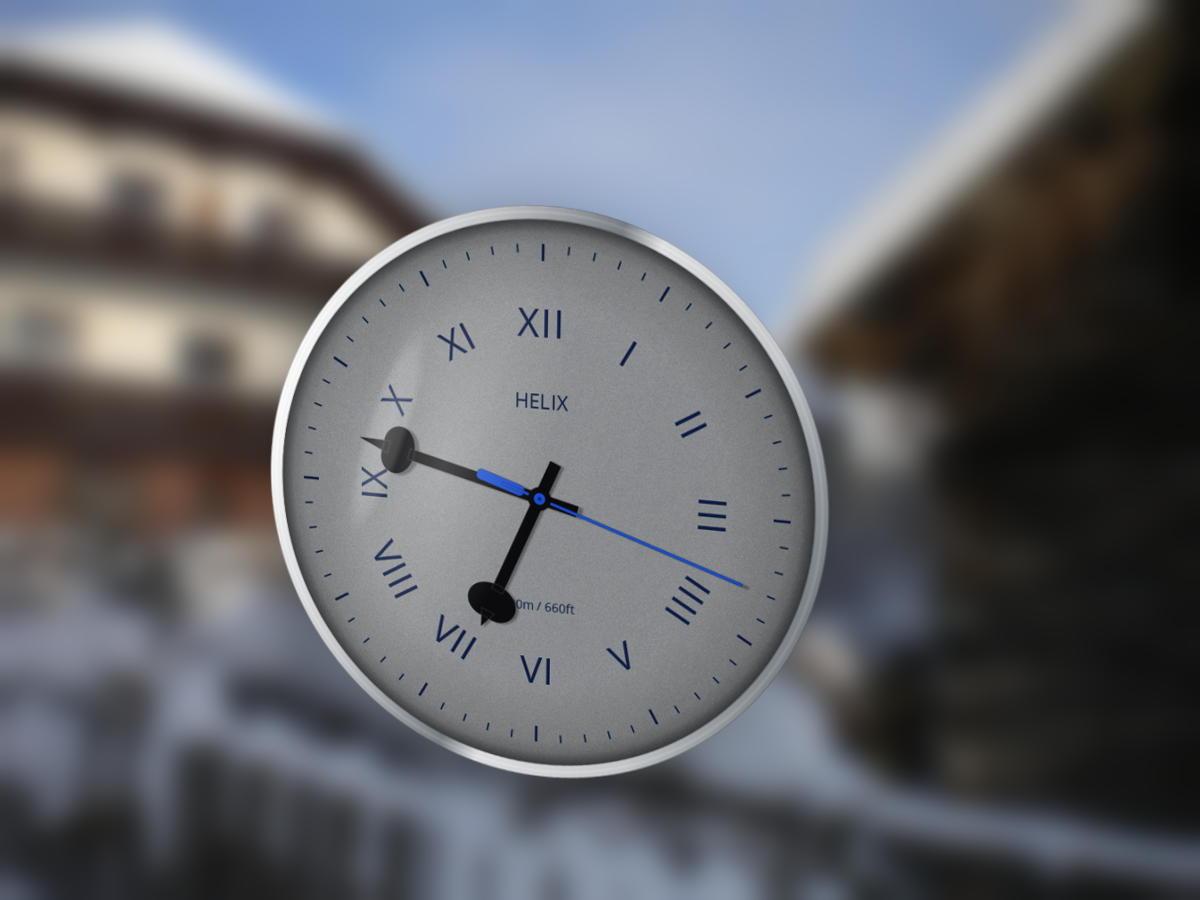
6h47m18s
